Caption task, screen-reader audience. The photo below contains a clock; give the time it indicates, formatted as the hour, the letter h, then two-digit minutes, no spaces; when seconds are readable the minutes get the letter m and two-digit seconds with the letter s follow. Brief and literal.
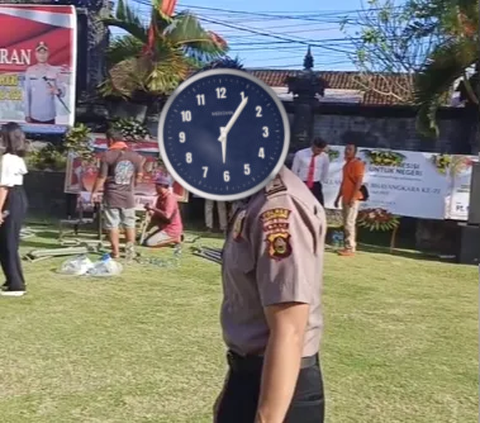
6h06
